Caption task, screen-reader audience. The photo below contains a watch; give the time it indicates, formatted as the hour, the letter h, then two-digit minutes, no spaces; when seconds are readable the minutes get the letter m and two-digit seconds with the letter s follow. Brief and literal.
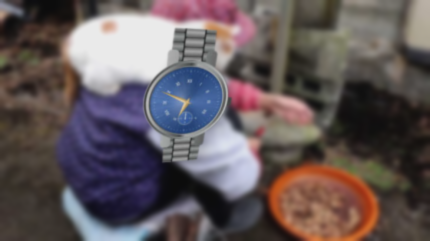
6h49
